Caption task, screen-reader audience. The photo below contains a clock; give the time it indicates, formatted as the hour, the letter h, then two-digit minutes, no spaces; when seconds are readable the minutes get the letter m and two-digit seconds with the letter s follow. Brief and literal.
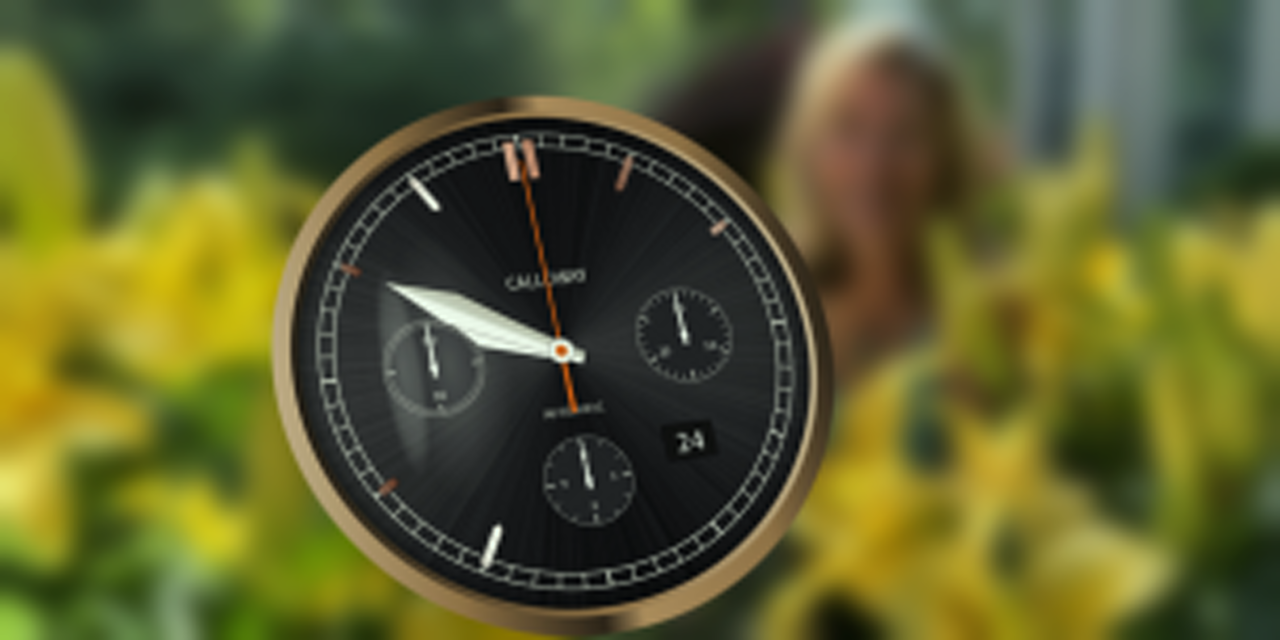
9h50
